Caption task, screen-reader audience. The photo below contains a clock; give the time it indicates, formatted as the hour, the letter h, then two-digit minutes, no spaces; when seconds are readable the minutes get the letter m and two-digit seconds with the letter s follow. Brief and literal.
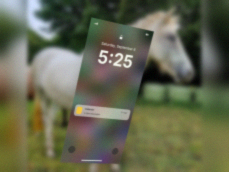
5h25
